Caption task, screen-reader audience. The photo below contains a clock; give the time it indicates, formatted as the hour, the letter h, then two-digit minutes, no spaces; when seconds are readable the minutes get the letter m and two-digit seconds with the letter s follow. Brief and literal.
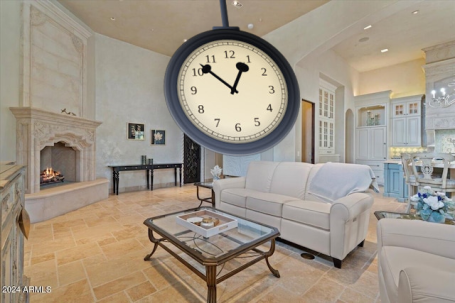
12h52
